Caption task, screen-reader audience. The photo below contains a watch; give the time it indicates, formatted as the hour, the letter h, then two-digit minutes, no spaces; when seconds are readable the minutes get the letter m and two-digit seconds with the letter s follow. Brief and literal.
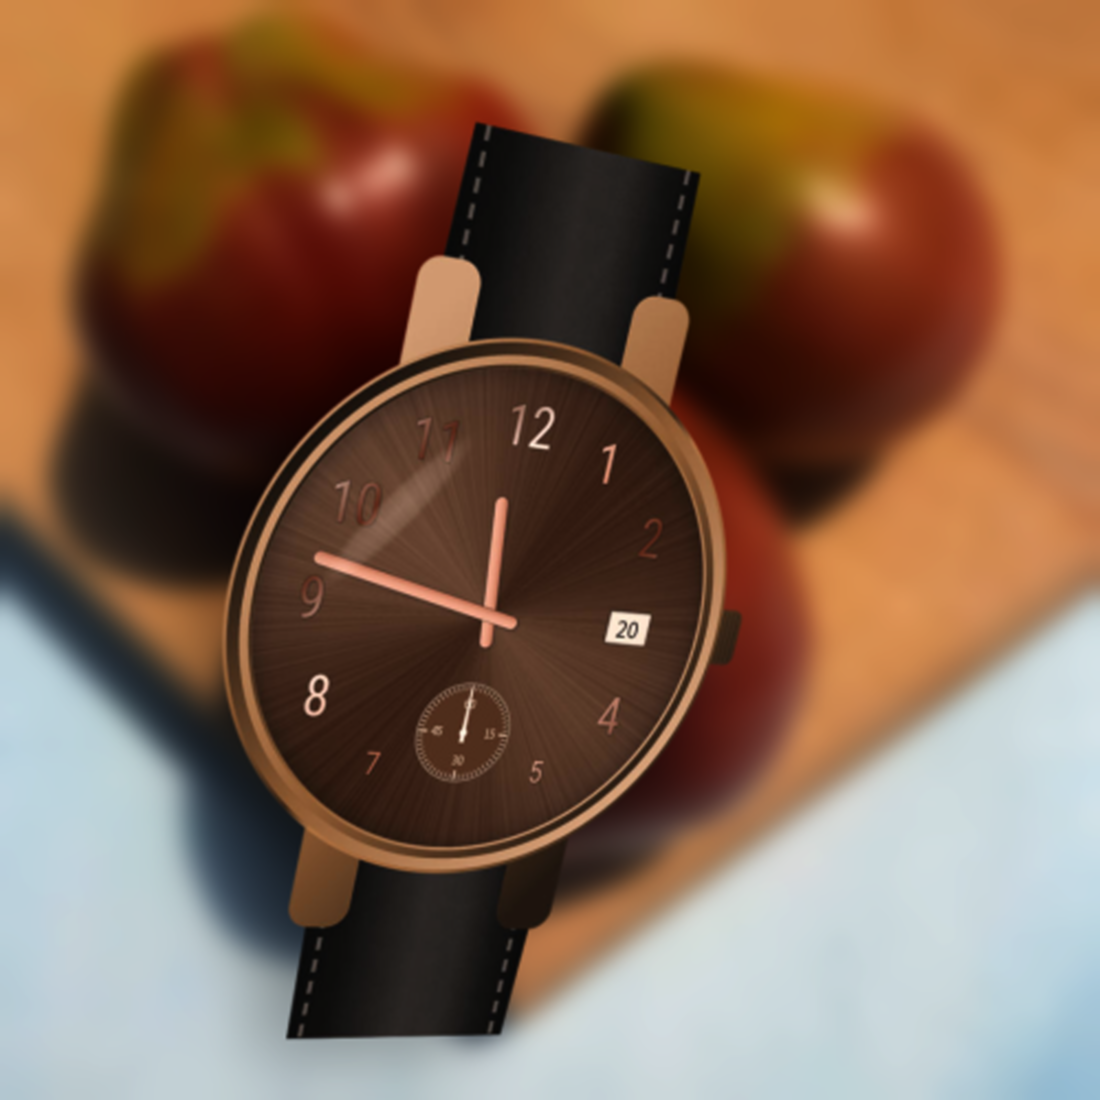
11h47
